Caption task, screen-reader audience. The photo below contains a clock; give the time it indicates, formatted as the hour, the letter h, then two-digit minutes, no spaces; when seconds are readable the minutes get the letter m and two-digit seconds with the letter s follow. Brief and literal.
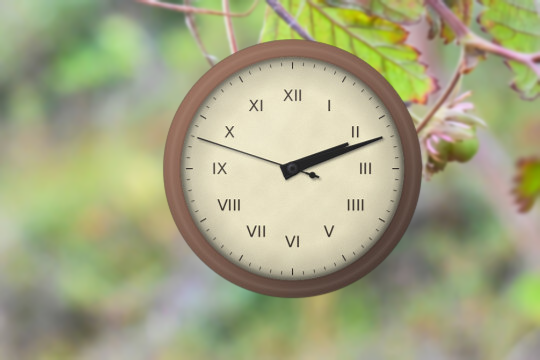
2h11m48s
